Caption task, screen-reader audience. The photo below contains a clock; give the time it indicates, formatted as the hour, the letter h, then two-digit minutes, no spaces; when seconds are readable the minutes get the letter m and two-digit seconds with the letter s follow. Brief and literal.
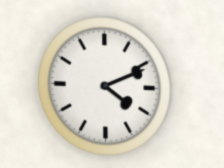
4h11
